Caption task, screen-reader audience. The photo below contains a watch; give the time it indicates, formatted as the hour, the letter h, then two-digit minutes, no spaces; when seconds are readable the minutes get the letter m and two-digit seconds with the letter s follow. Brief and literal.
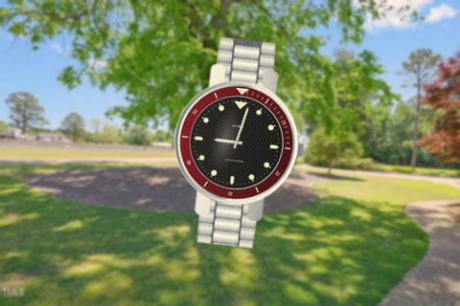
9h02
